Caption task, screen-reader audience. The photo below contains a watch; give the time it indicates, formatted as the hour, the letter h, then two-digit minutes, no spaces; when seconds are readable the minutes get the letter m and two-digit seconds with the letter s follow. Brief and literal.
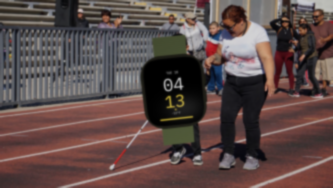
4h13
